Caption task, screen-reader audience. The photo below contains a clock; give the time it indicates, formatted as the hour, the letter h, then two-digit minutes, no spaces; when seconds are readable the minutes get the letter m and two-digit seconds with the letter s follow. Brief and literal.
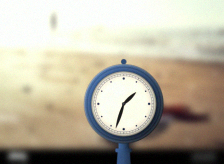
1h33
